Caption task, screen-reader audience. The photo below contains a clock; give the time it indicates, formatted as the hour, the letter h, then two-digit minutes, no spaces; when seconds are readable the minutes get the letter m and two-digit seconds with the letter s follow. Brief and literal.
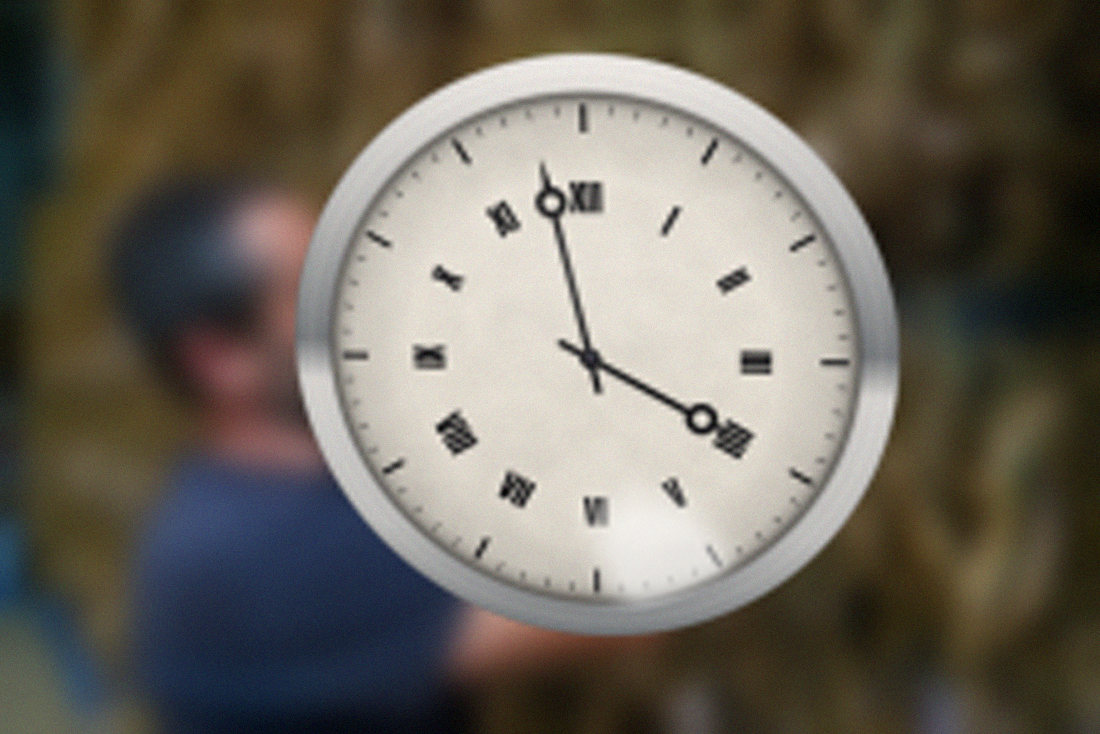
3h58
